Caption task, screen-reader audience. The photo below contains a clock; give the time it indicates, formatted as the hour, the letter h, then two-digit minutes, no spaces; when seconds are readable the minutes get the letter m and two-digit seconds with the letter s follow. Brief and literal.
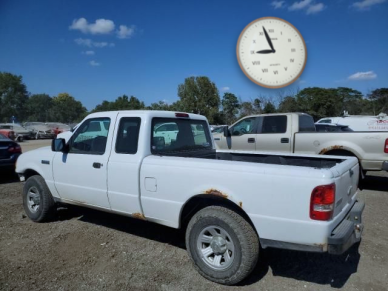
8h57
